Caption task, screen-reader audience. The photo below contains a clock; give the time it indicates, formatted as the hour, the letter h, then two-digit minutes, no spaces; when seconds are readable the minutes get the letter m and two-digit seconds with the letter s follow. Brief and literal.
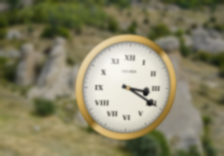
3h20
